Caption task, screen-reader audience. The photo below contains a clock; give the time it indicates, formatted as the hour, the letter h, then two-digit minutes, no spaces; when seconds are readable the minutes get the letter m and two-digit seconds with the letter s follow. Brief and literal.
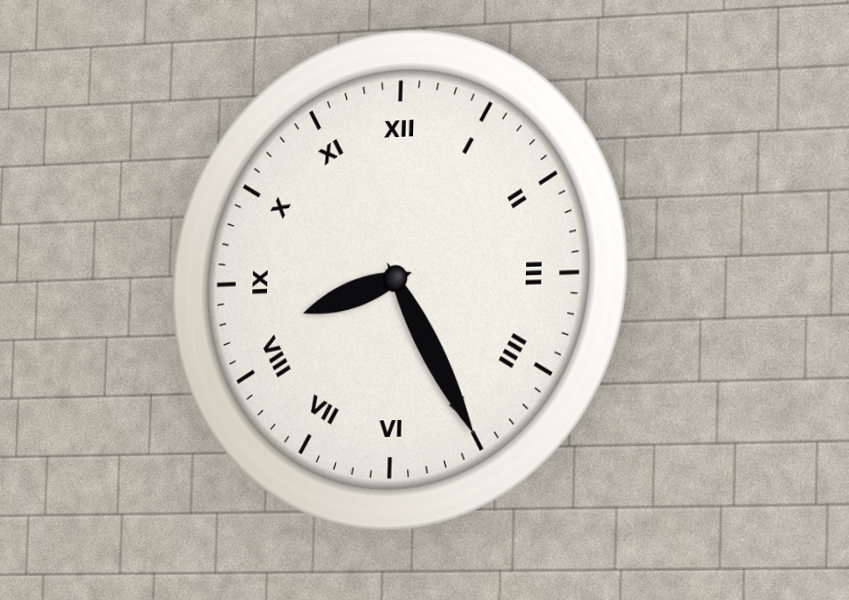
8h25
